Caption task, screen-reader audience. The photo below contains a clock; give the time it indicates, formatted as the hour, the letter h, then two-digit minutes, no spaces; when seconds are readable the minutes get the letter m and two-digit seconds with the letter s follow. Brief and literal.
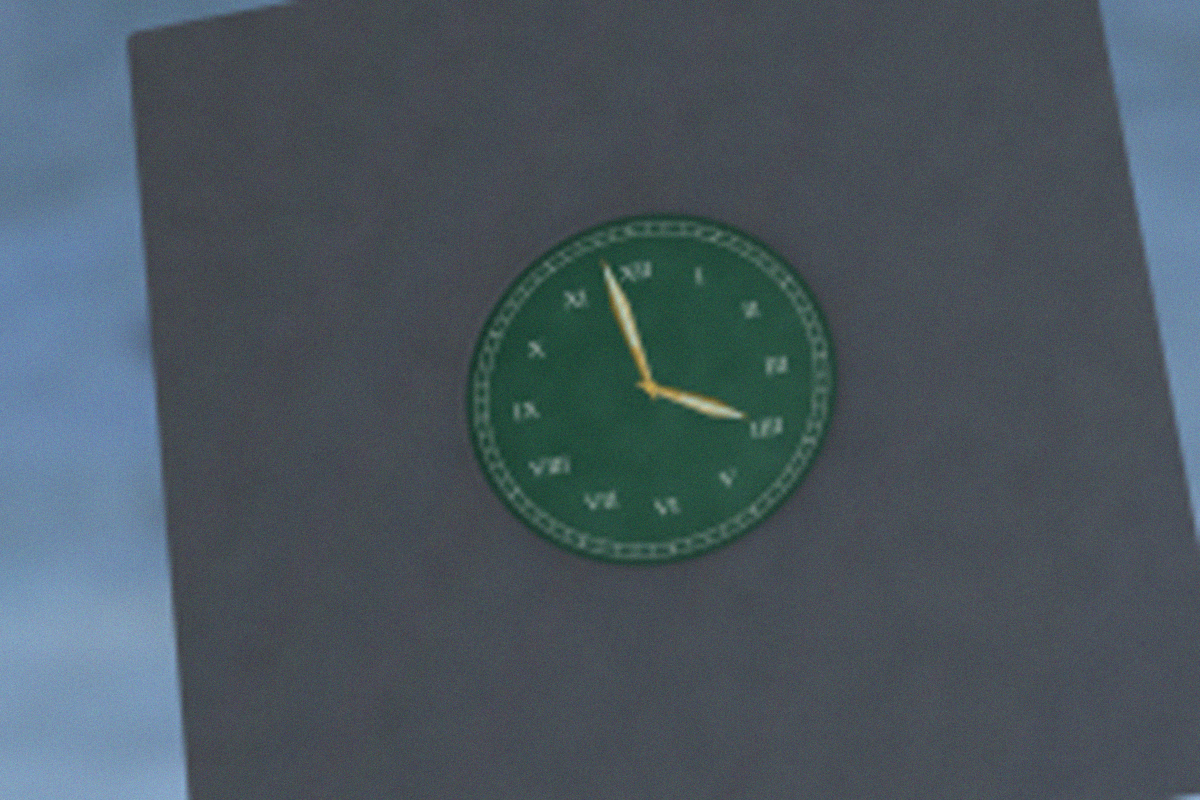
3h58
